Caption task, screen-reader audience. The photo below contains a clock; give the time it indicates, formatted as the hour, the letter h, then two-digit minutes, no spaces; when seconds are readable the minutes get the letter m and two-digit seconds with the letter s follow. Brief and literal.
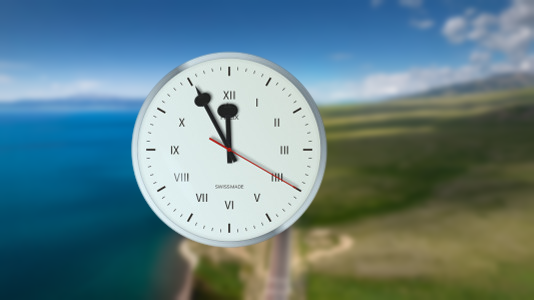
11h55m20s
